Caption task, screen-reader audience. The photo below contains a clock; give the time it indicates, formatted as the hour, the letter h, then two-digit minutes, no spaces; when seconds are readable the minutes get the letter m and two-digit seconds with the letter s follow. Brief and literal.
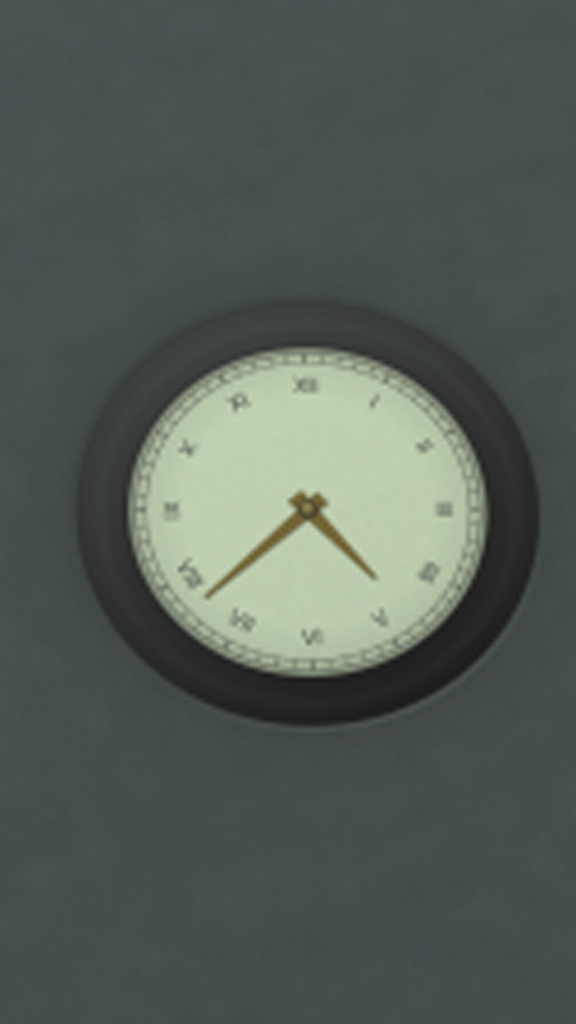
4h38
